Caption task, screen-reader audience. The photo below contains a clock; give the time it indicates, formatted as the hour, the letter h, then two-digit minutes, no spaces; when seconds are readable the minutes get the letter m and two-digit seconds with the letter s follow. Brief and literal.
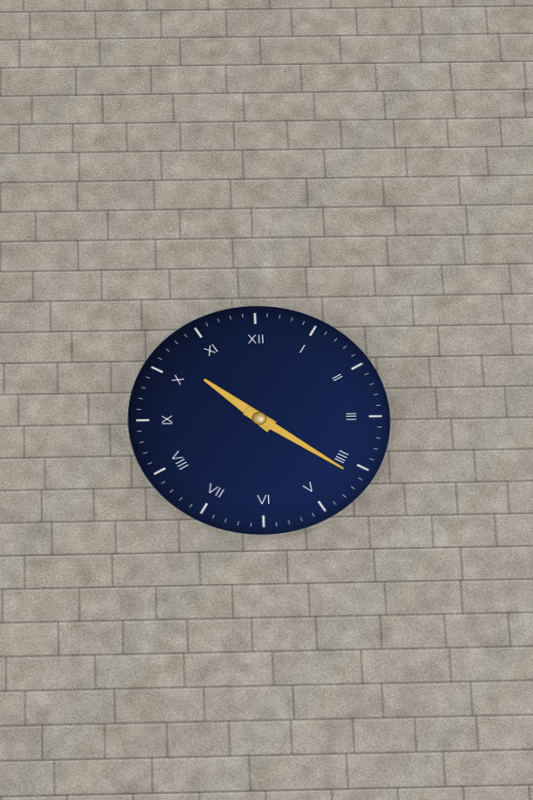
10h21
